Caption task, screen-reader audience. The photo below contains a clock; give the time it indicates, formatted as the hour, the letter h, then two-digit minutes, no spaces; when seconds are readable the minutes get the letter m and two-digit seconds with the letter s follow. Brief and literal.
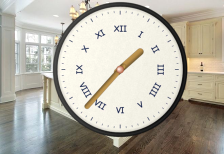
1h37
